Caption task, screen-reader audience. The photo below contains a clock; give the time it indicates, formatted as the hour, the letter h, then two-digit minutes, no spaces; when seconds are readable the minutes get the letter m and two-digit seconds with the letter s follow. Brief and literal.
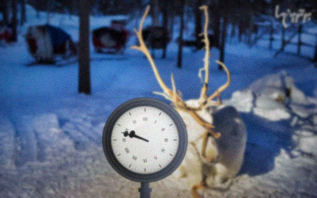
9h48
